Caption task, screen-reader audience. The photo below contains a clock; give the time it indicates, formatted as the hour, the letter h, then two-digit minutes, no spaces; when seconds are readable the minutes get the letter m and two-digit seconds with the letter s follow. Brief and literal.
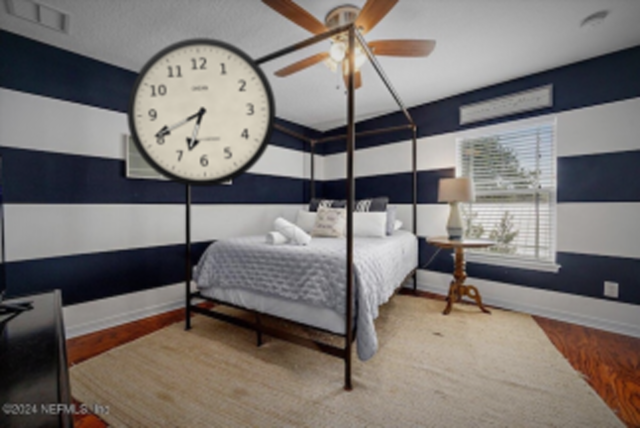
6h41
